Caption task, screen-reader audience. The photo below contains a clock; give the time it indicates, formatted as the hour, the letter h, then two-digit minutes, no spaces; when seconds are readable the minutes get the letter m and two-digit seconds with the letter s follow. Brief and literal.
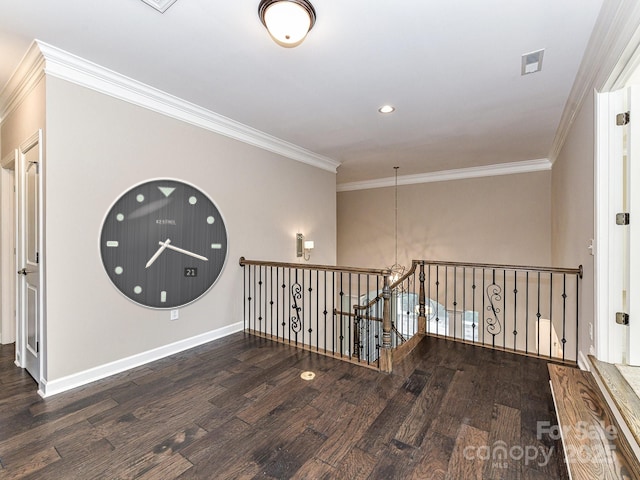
7h18
